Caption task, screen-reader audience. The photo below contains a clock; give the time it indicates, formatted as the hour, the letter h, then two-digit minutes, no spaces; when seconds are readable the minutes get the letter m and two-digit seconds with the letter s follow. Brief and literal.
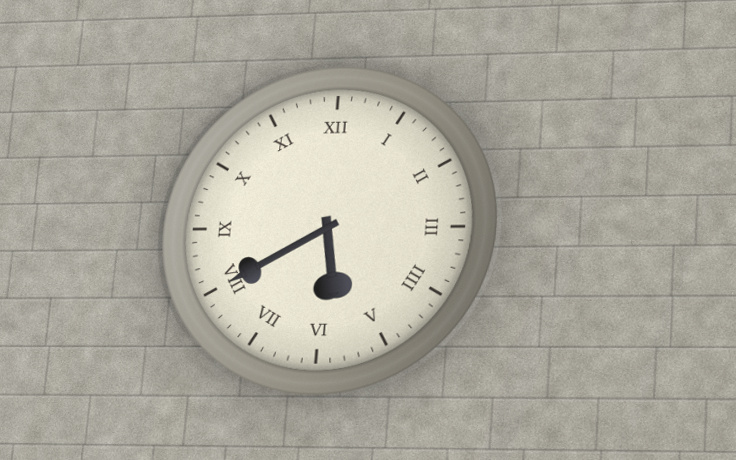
5h40
